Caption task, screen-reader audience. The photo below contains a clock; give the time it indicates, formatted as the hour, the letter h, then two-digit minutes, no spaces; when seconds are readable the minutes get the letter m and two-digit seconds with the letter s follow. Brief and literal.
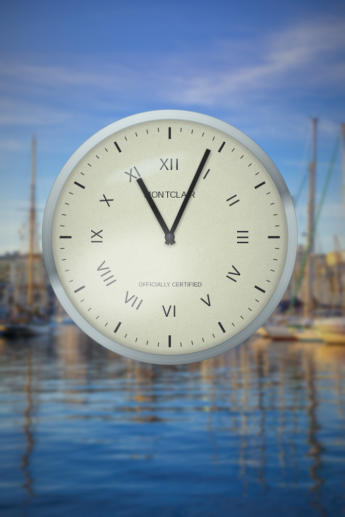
11h04
